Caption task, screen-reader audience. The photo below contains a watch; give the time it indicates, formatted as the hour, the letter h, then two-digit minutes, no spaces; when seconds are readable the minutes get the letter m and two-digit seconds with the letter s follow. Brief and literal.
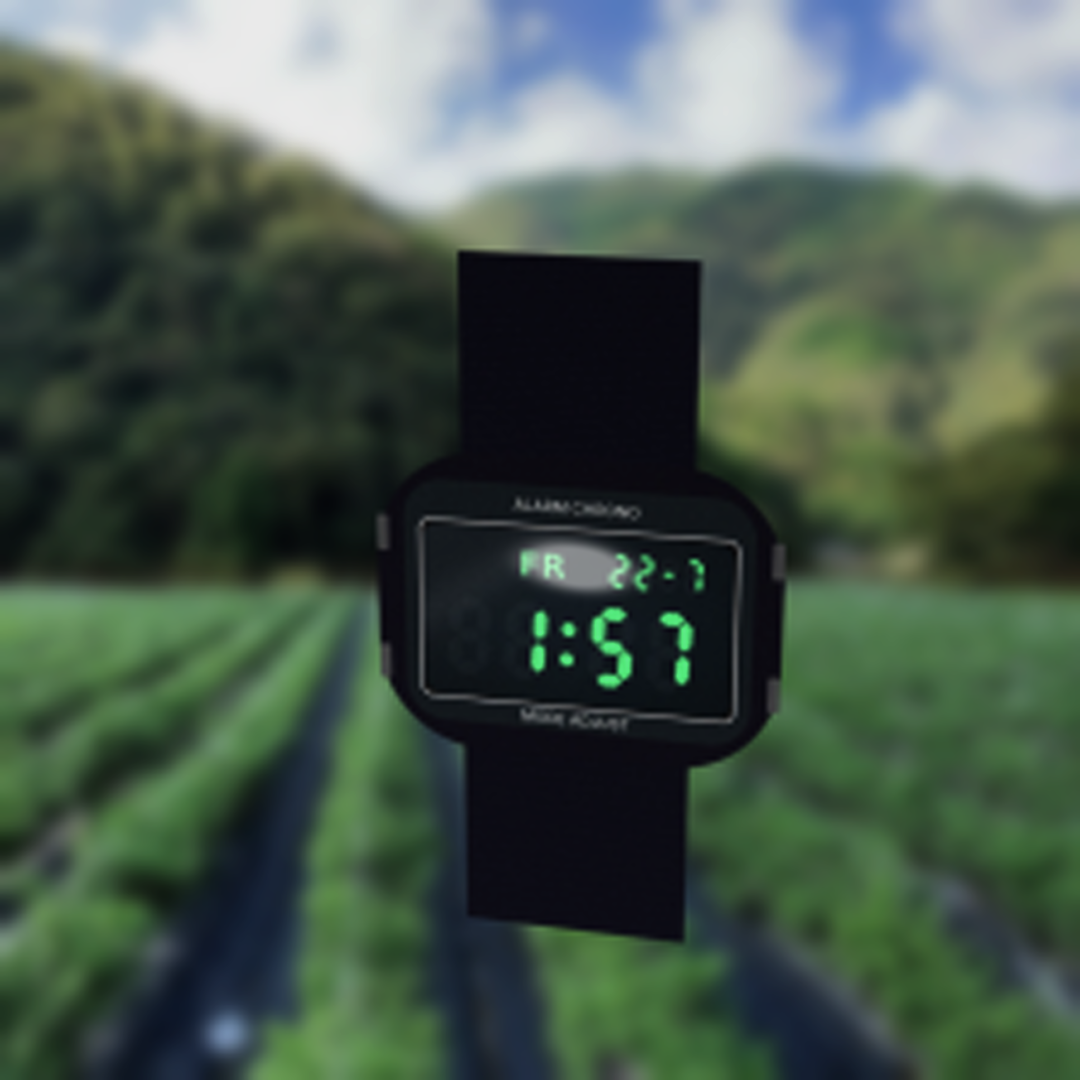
1h57
